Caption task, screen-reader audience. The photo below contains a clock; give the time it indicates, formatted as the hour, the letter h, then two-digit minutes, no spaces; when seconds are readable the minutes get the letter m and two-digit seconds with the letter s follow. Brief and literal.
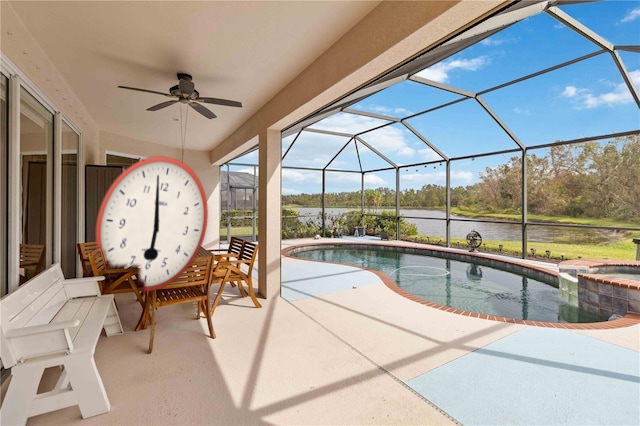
5h58
